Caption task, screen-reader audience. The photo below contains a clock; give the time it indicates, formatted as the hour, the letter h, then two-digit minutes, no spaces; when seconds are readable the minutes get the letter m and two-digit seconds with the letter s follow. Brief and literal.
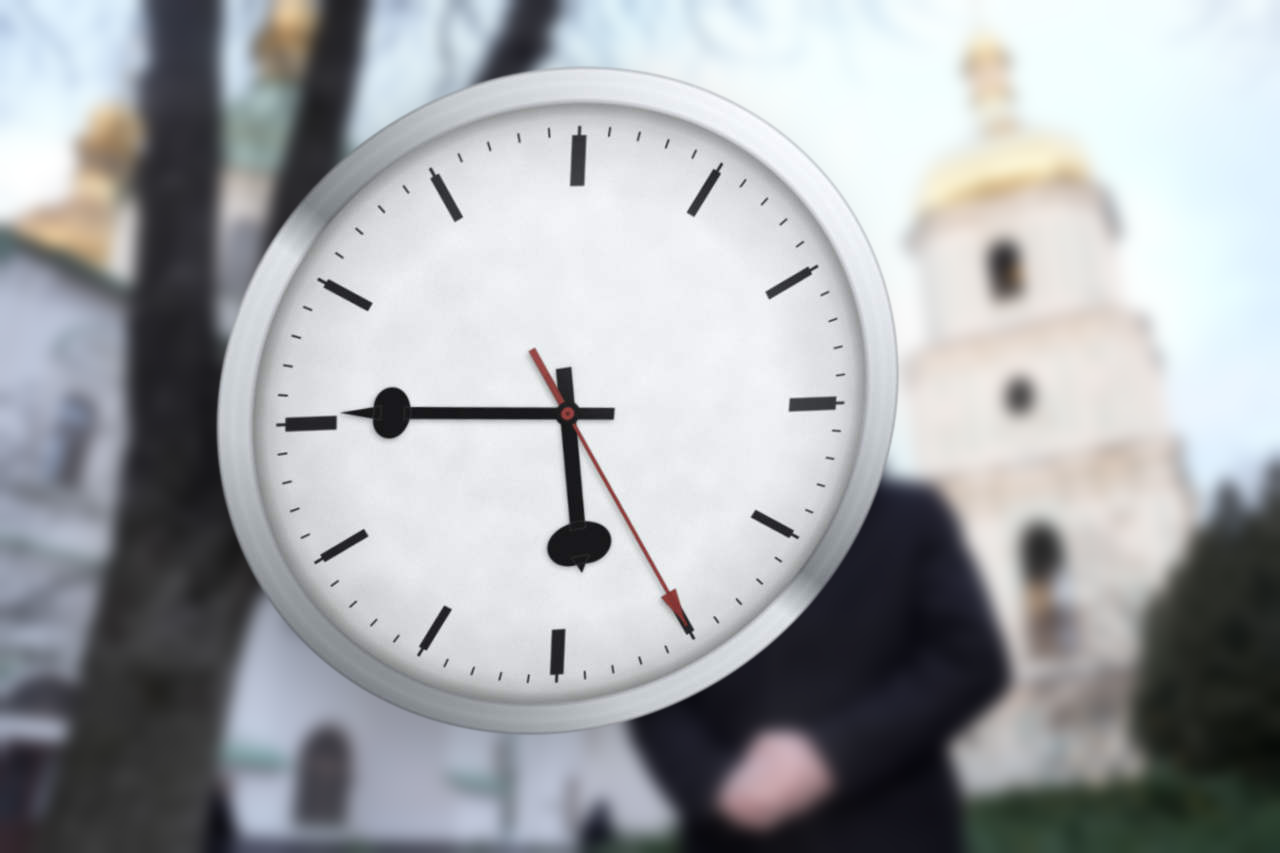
5h45m25s
